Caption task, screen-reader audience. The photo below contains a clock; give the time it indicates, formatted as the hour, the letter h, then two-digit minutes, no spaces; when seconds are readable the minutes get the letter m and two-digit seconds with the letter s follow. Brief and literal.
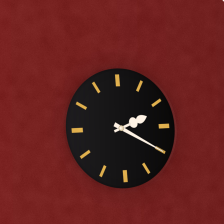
2h20
